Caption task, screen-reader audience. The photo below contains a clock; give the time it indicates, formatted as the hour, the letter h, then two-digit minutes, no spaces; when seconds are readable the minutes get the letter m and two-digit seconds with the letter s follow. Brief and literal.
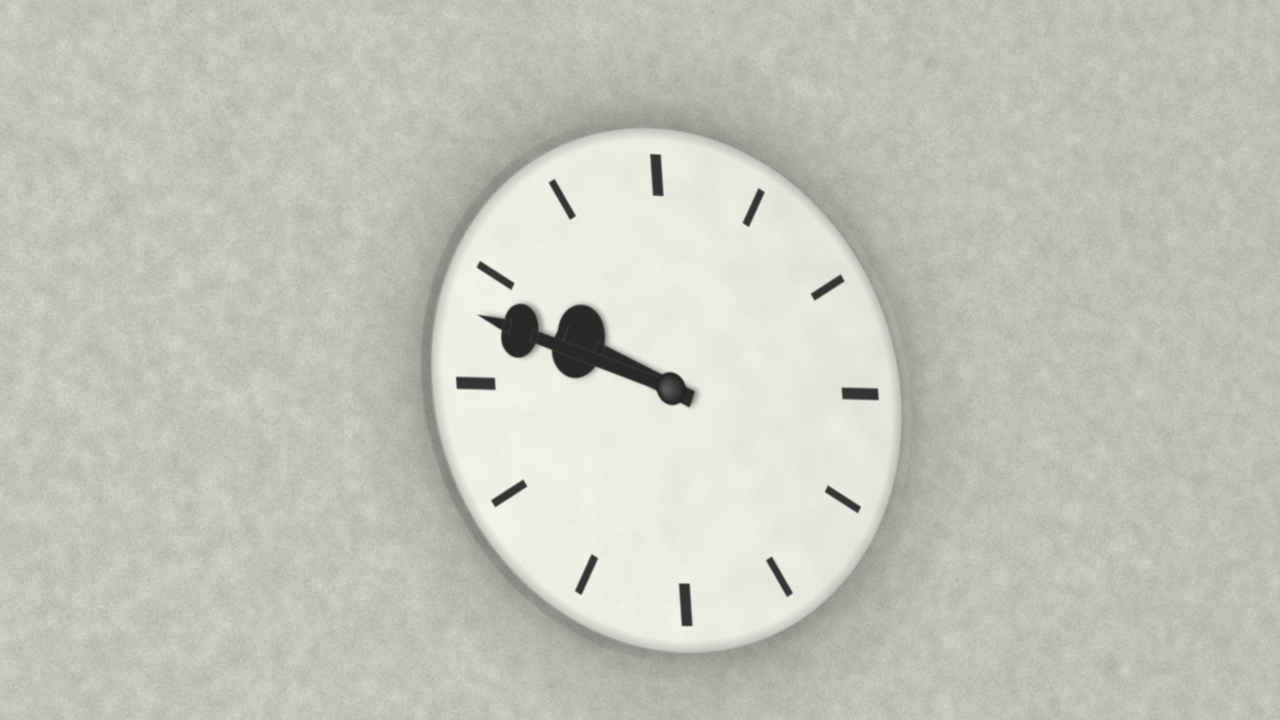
9h48
